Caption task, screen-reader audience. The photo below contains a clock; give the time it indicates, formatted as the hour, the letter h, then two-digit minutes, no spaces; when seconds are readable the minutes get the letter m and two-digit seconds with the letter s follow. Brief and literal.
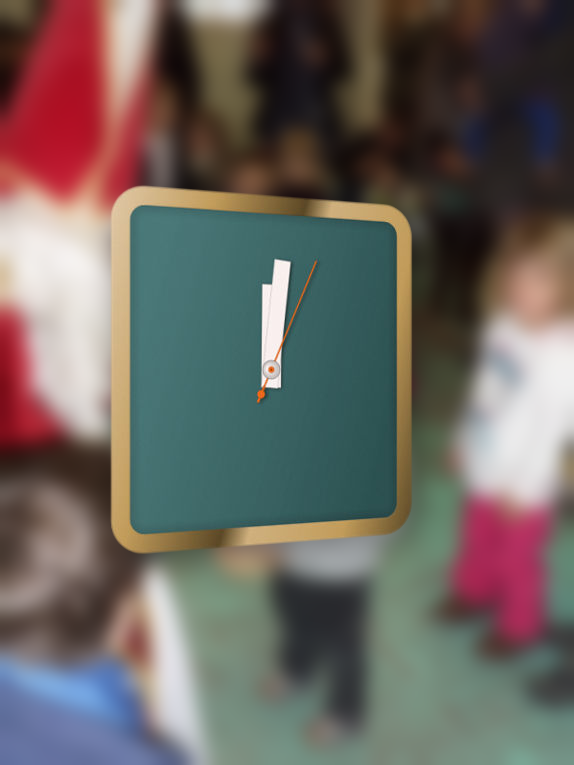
12h01m04s
